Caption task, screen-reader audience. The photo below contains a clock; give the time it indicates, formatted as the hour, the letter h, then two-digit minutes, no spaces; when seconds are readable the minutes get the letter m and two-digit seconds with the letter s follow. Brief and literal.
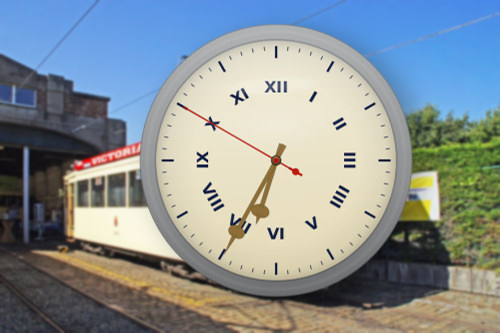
6h34m50s
